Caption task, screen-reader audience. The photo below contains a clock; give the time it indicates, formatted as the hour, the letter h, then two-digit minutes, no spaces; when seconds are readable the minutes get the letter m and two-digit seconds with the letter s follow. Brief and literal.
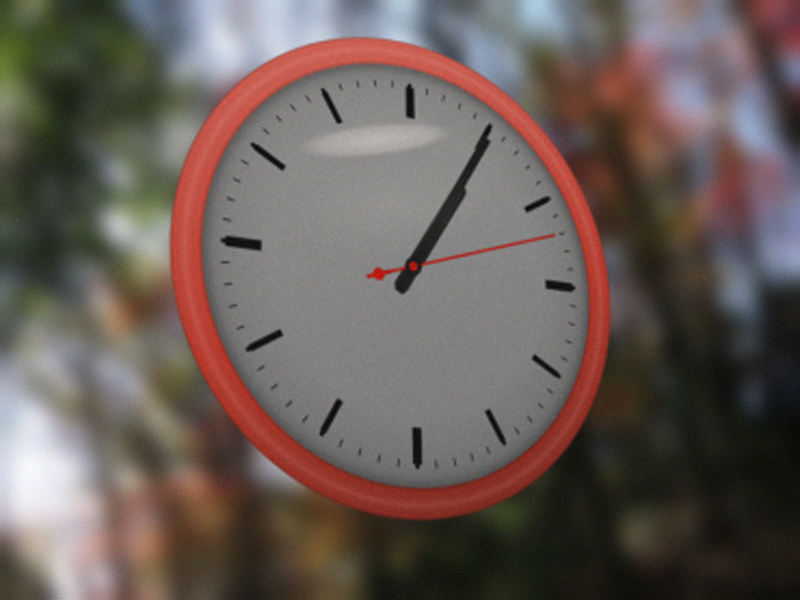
1h05m12s
